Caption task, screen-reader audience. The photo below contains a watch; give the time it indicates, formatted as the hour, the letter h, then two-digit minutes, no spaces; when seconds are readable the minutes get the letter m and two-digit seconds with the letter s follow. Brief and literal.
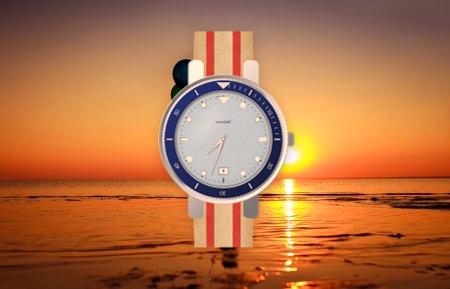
7h33
